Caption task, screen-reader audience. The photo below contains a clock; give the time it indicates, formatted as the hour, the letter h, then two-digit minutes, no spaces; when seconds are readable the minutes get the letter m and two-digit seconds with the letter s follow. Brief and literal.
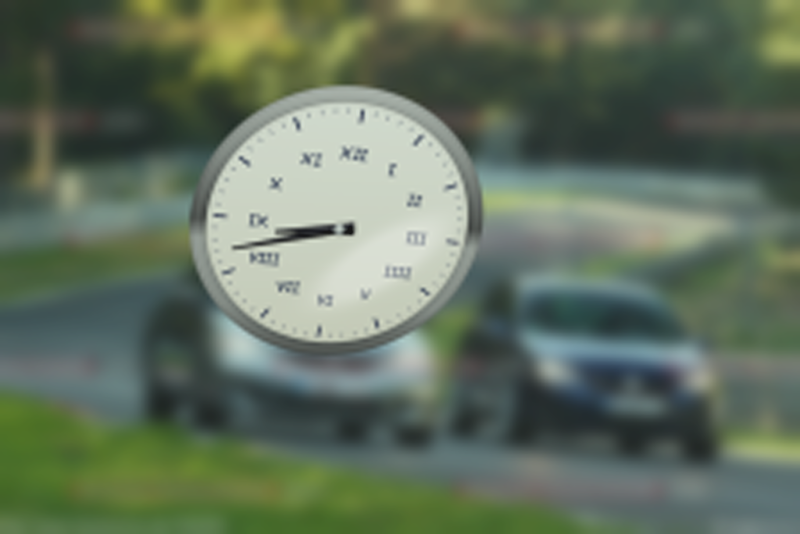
8h42
